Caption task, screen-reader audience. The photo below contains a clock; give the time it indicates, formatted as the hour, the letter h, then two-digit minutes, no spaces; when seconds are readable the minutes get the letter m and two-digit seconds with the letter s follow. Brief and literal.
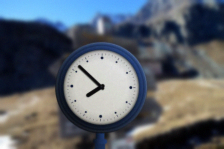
7h52
